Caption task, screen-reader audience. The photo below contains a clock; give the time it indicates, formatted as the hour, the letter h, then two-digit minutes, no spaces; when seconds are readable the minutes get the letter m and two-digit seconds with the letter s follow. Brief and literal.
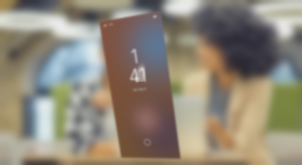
1h41
